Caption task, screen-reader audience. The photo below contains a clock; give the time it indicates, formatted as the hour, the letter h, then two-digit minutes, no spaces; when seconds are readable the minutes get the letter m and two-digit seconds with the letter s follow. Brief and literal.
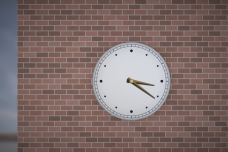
3h21
